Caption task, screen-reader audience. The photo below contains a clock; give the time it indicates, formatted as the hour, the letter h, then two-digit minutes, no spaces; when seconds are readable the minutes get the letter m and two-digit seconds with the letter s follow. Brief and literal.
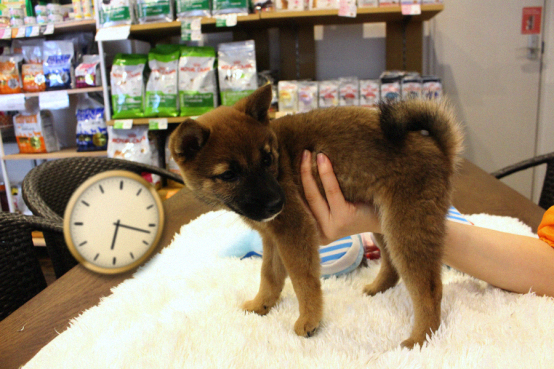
6h17
